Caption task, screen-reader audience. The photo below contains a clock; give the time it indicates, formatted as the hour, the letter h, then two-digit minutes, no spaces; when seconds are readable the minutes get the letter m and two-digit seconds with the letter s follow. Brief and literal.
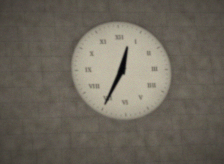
12h35
